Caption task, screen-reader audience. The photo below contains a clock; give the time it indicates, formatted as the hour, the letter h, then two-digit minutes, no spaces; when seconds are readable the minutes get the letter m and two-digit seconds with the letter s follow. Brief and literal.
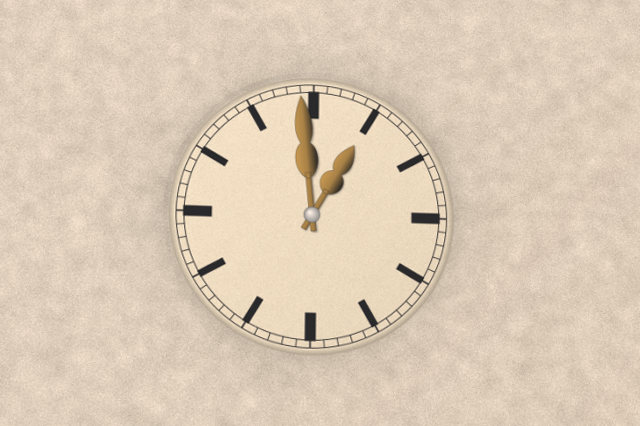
12h59
